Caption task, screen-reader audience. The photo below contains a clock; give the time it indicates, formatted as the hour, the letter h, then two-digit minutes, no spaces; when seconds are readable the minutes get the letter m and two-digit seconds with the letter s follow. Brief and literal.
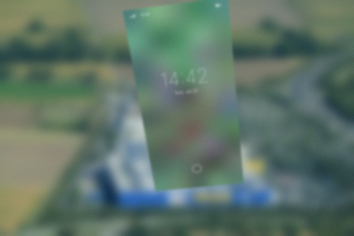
14h42
